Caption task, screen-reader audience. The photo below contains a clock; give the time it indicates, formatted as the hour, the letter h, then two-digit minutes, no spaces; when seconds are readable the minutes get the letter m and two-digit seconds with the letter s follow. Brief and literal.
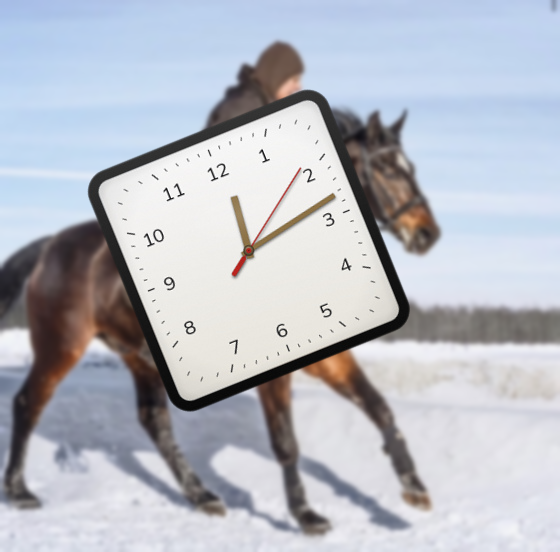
12h13m09s
